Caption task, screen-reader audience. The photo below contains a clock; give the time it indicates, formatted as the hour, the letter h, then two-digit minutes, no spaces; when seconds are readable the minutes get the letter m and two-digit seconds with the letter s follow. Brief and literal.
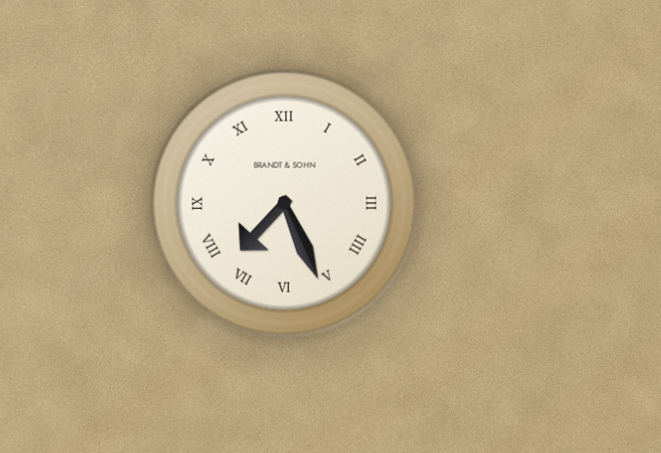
7h26
